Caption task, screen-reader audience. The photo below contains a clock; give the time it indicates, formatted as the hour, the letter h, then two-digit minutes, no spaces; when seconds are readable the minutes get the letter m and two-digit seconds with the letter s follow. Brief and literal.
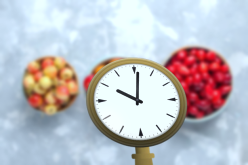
10h01
